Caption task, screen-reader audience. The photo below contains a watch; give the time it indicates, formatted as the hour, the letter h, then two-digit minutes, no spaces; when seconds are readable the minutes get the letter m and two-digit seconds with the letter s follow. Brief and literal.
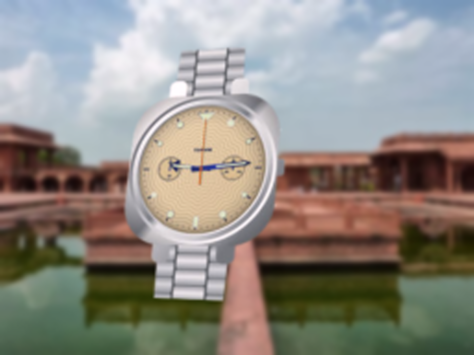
9h14
